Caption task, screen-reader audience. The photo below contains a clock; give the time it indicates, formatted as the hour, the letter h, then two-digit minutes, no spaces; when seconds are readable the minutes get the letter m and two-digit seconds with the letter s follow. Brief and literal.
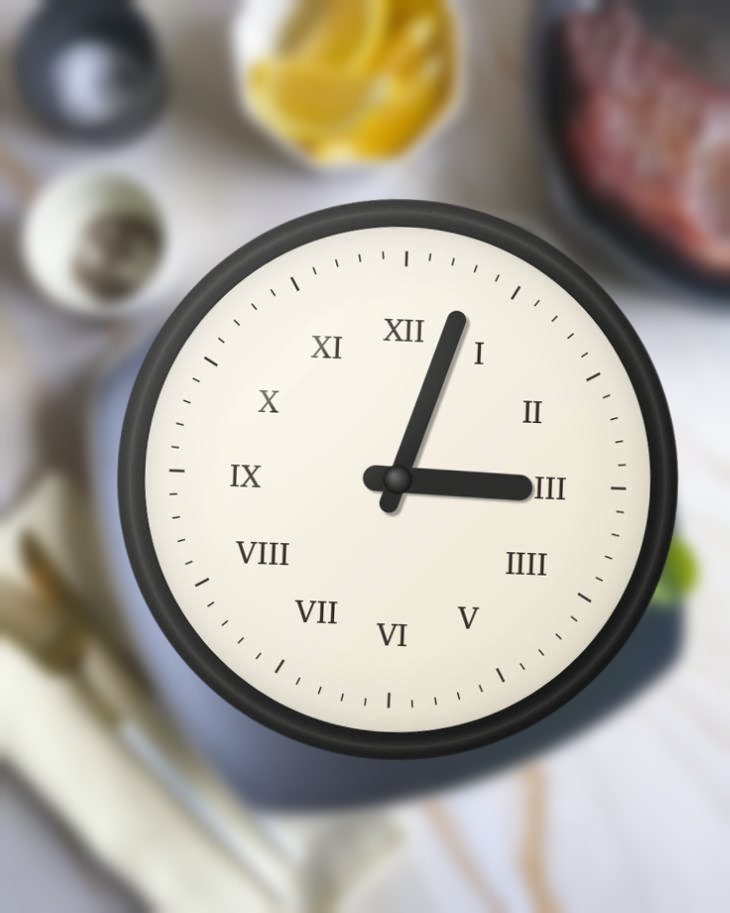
3h03
